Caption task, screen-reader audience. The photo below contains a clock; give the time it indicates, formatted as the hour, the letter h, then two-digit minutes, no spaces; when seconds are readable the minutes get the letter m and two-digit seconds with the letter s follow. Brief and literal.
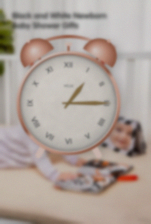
1h15
